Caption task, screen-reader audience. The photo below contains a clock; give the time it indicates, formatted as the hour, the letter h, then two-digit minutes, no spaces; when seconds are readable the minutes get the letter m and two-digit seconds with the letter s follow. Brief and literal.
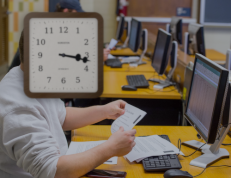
3h17
